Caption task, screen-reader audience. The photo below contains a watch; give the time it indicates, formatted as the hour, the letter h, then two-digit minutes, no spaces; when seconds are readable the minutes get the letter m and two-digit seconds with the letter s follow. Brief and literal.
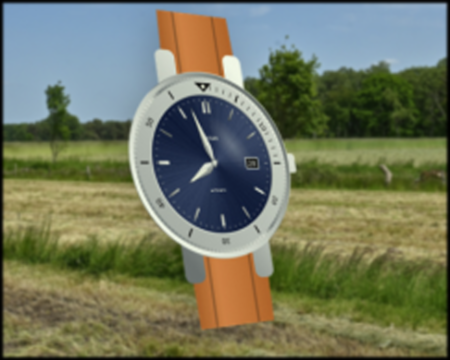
7h57
